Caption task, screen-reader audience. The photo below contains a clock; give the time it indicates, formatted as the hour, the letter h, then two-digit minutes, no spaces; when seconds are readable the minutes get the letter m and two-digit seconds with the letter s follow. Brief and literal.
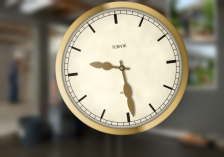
9h29
